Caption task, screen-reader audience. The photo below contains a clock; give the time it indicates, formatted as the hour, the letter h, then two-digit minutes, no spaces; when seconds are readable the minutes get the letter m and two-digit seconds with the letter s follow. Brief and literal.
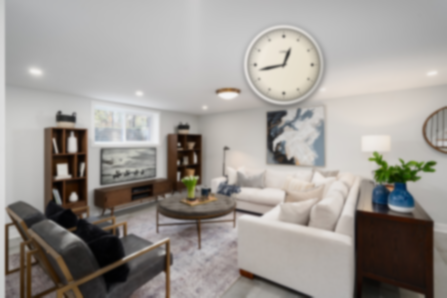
12h43
